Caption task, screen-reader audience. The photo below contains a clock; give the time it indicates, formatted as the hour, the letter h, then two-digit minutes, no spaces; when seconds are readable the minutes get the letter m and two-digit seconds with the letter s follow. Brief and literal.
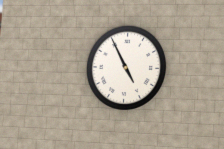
4h55
